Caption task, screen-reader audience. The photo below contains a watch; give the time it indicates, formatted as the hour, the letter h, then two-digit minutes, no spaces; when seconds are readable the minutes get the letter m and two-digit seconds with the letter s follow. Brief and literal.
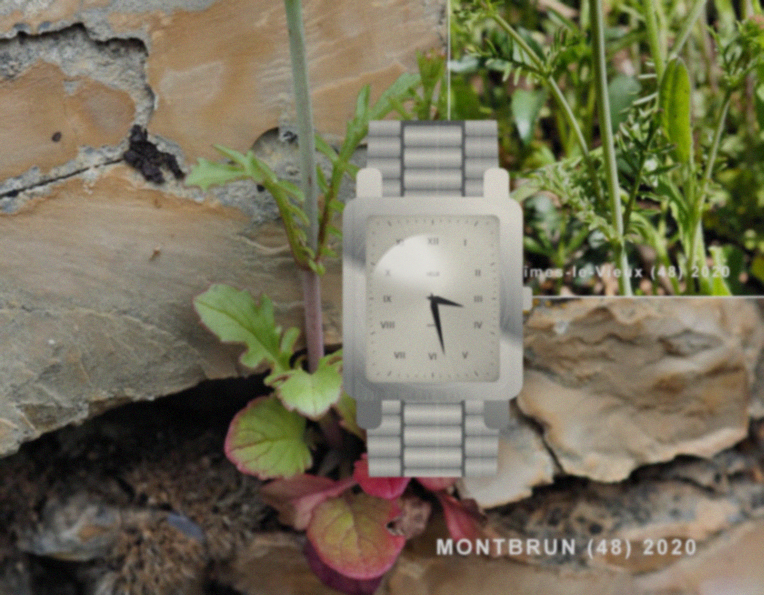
3h28
